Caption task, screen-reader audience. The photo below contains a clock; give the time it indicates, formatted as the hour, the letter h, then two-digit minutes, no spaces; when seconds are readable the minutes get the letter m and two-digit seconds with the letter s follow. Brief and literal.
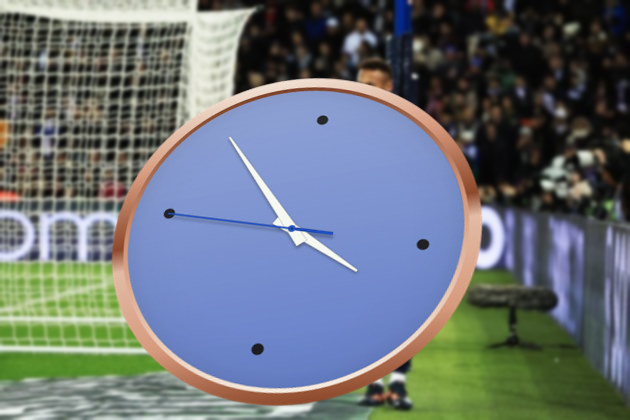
3h52m45s
